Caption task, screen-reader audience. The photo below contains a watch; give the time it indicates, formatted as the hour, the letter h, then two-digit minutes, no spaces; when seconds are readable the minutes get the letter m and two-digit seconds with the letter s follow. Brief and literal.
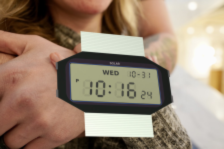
10h16
